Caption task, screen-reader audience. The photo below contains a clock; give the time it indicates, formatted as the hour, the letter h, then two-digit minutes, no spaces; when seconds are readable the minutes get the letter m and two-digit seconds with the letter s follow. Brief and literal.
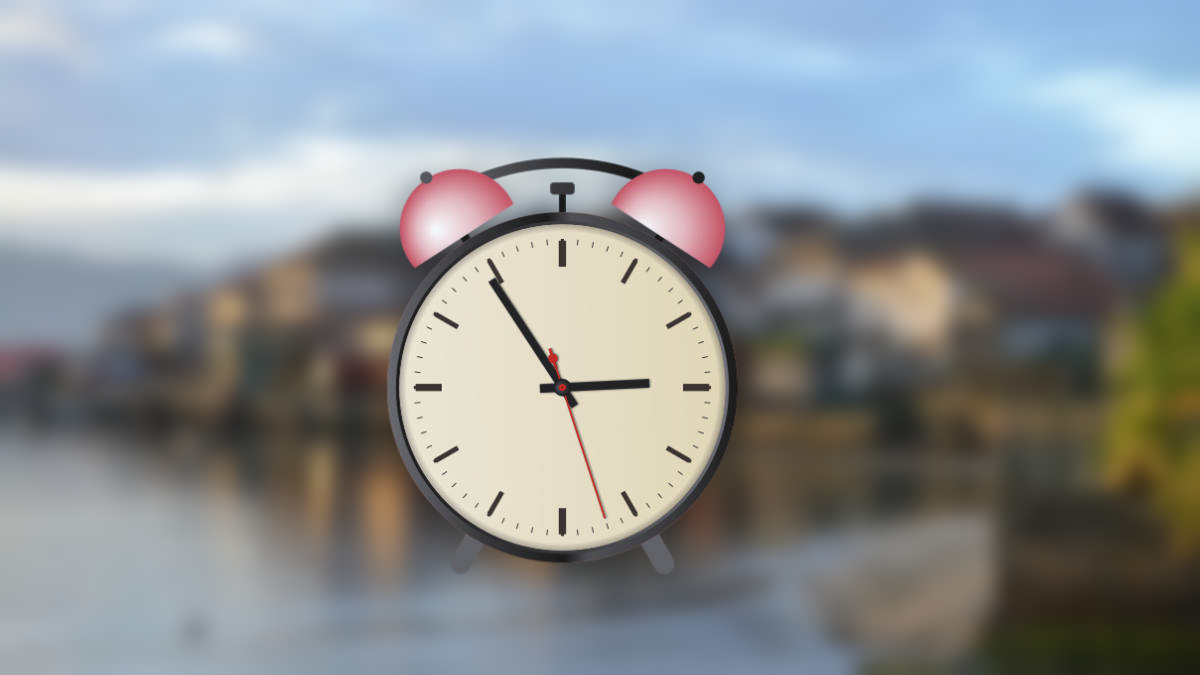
2h54m27s
